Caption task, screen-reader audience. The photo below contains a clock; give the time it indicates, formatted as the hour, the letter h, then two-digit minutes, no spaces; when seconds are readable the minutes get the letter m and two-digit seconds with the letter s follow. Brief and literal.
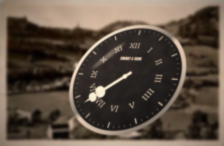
7h38
